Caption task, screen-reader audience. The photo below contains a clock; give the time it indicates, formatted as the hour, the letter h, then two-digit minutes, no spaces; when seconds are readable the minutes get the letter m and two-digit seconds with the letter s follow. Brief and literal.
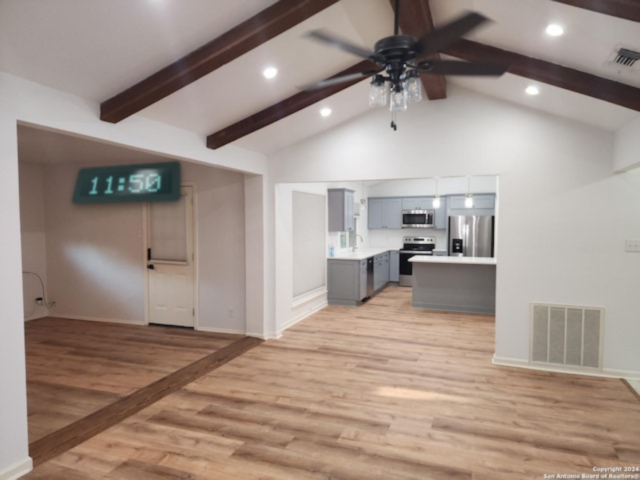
11h50
